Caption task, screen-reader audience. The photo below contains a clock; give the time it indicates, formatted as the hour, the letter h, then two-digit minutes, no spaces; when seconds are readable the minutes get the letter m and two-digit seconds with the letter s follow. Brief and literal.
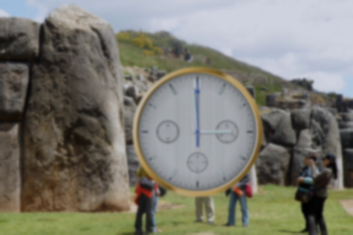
2h59
